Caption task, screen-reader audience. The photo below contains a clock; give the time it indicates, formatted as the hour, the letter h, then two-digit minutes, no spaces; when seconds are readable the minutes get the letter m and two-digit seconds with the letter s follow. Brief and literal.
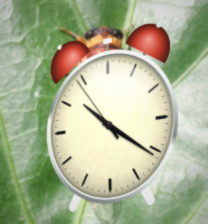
10h20m54s
